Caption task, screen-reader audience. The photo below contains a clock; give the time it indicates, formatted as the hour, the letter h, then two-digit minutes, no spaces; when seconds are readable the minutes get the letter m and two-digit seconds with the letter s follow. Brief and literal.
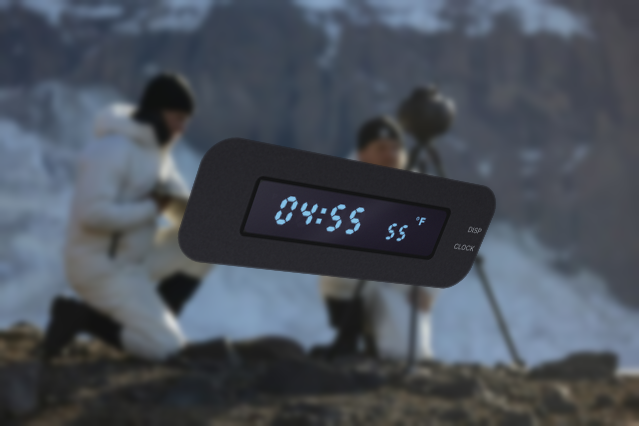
4h55
